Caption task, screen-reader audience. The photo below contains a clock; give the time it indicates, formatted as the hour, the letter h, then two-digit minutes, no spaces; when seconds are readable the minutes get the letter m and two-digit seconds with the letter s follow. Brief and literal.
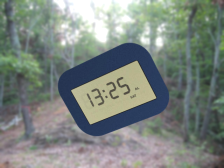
13h25
